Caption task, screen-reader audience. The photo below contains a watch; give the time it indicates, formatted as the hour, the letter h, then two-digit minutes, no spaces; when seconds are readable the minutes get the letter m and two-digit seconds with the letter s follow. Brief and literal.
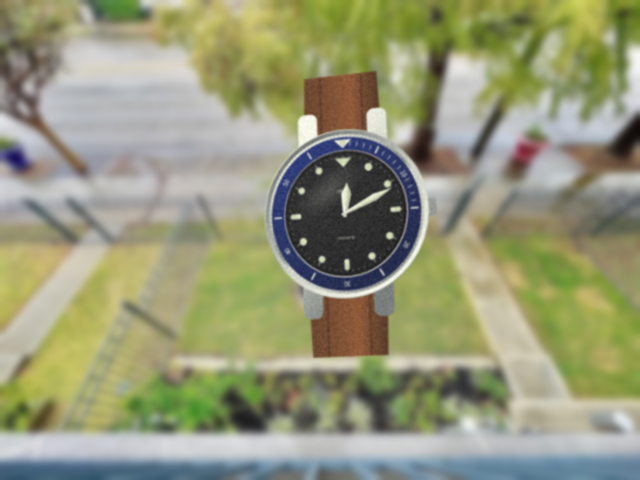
12h11
